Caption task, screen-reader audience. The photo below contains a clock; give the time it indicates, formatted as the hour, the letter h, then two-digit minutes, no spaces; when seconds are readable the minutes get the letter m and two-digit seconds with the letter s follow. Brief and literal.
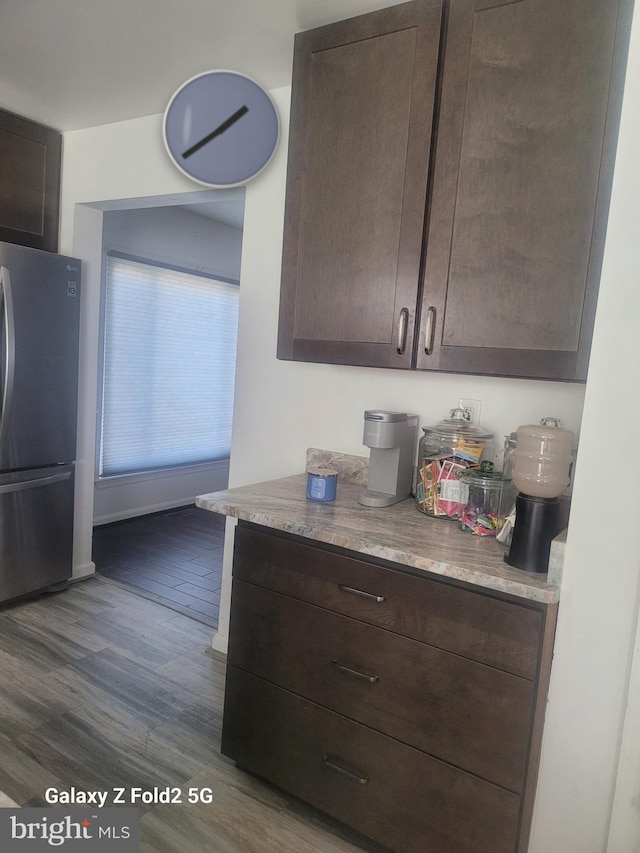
1h39
